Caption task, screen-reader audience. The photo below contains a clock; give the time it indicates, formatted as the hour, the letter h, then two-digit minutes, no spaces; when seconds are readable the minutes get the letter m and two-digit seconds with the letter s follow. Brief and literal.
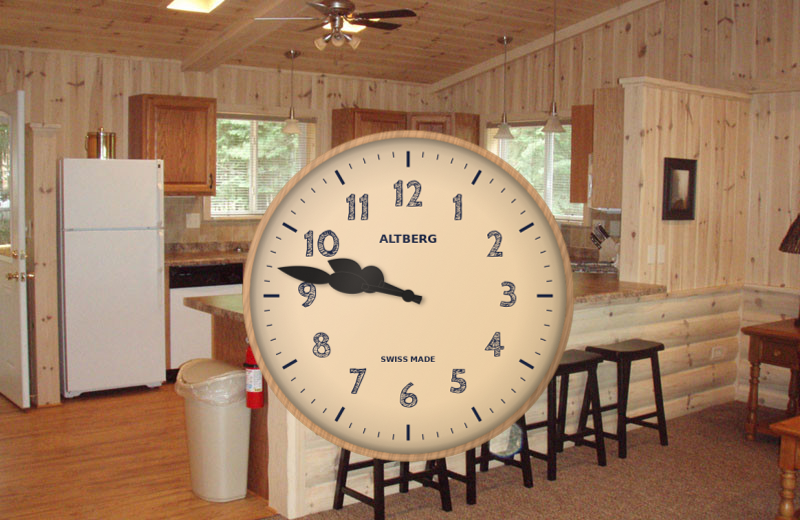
9h47
